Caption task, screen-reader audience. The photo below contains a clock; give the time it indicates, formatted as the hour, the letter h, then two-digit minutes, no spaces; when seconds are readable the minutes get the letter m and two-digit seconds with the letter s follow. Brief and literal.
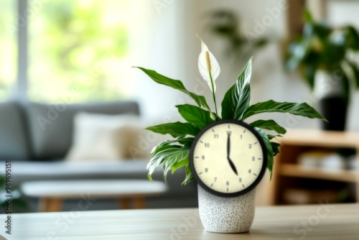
5h00
